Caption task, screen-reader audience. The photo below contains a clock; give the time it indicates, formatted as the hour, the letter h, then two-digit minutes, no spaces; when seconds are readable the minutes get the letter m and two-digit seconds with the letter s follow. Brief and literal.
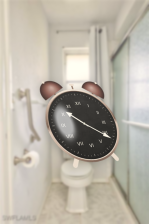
10h21
